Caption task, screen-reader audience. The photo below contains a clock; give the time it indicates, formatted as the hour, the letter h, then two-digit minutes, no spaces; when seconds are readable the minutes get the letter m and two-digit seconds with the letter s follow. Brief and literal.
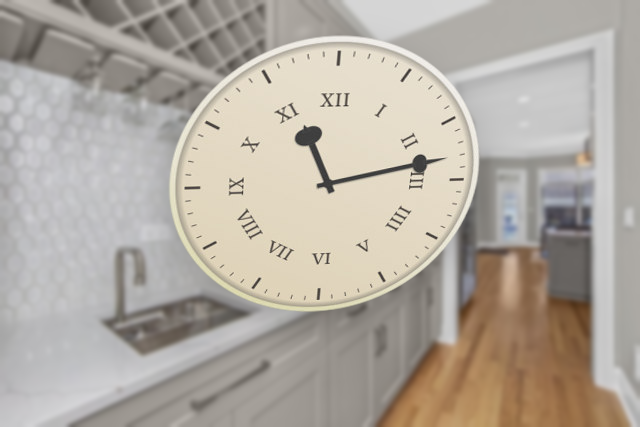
11h13
